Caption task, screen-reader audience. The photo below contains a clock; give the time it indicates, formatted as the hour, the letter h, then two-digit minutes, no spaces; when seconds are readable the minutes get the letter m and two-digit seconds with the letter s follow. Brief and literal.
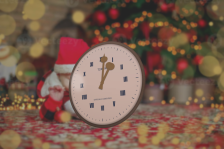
1h01
